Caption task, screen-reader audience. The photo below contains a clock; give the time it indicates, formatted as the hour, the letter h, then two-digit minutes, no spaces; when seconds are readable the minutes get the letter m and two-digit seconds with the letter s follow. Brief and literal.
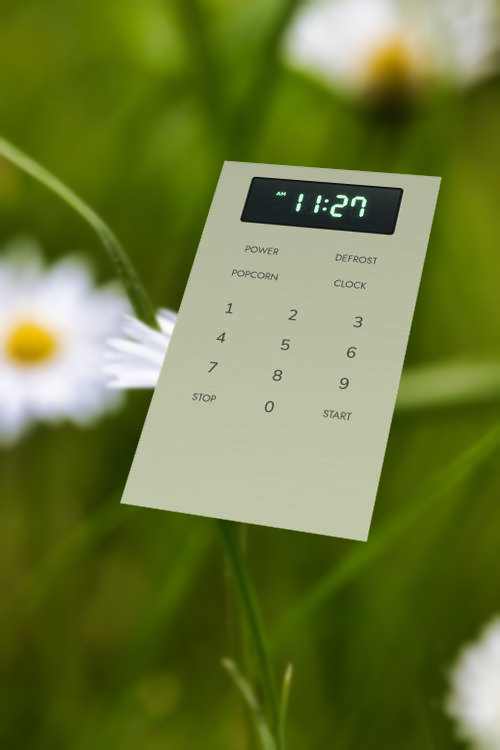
11h27
